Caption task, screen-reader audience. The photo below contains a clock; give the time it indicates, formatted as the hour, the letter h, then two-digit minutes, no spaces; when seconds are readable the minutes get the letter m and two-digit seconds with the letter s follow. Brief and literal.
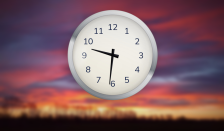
9h31
